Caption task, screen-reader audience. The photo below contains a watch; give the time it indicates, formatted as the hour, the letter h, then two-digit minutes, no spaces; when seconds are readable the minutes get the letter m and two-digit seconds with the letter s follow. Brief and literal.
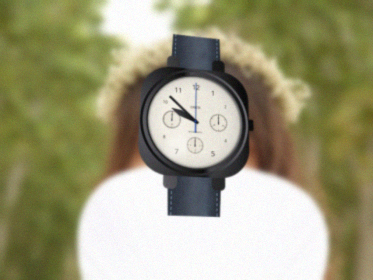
9h52
